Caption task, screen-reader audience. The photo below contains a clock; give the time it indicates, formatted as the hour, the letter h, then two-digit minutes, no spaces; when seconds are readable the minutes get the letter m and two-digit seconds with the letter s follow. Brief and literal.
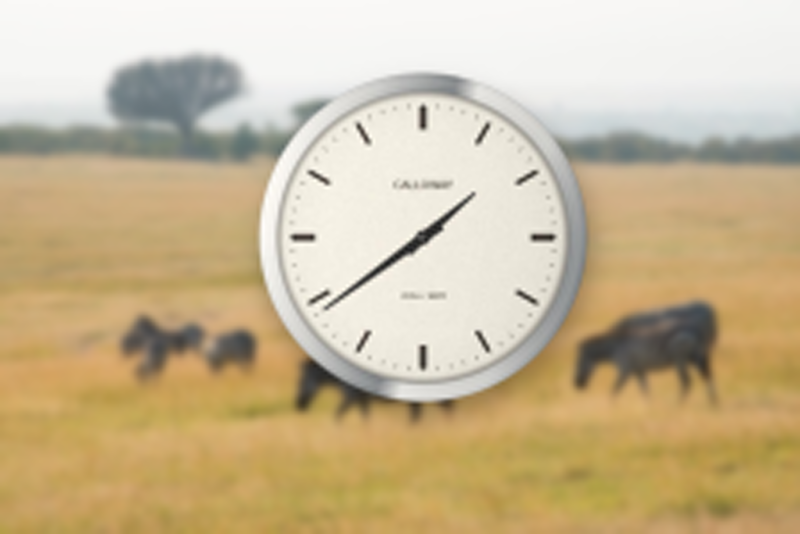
1h39
